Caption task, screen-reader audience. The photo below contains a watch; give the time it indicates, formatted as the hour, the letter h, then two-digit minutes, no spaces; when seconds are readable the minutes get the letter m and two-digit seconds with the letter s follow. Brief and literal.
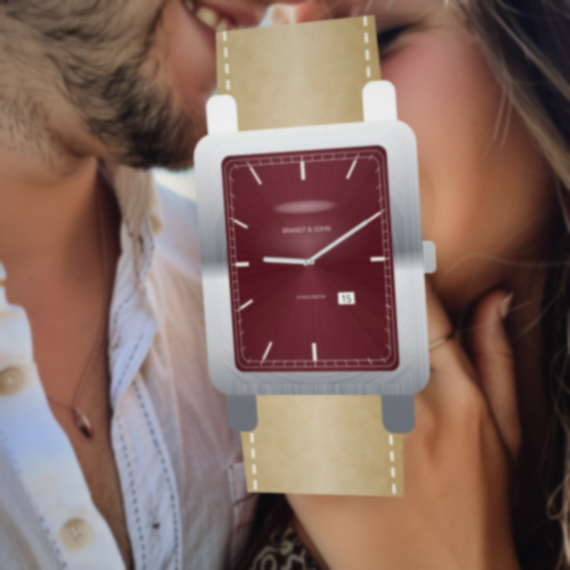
9h10
